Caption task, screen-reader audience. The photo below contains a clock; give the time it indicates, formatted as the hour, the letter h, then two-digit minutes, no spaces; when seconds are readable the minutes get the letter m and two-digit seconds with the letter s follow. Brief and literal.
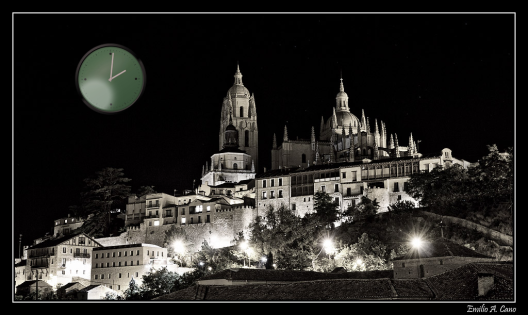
2h01
